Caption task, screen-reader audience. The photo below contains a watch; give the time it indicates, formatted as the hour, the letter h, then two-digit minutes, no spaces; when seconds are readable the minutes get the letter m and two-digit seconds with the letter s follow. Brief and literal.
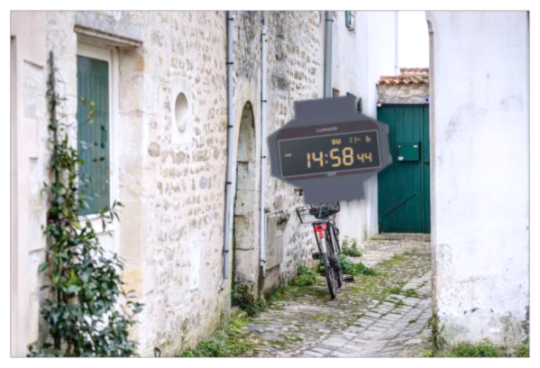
14h58m44s
